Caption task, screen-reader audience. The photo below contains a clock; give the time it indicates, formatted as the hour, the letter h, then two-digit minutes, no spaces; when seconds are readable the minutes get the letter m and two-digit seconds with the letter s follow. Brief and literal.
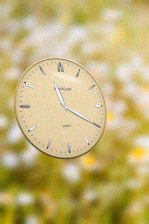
11h20
